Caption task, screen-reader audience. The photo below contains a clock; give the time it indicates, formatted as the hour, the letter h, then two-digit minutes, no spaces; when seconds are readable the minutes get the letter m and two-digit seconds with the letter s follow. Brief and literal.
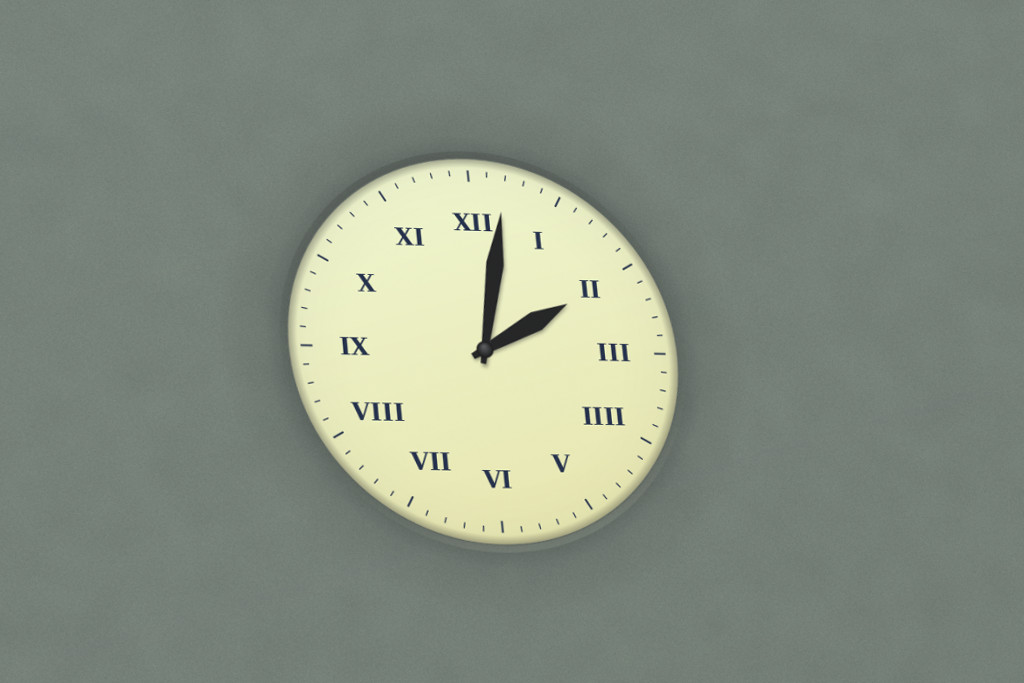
2h02
